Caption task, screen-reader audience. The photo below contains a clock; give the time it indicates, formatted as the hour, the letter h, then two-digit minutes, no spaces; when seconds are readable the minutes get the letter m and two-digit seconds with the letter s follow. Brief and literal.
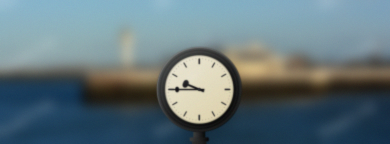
9h45
